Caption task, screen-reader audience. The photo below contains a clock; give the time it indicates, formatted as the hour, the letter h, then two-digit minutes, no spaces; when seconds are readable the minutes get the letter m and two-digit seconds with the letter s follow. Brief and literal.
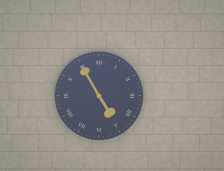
4h55
